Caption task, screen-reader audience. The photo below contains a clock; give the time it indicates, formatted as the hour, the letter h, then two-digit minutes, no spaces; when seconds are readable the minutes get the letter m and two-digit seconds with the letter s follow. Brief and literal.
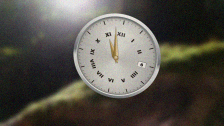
10h58
